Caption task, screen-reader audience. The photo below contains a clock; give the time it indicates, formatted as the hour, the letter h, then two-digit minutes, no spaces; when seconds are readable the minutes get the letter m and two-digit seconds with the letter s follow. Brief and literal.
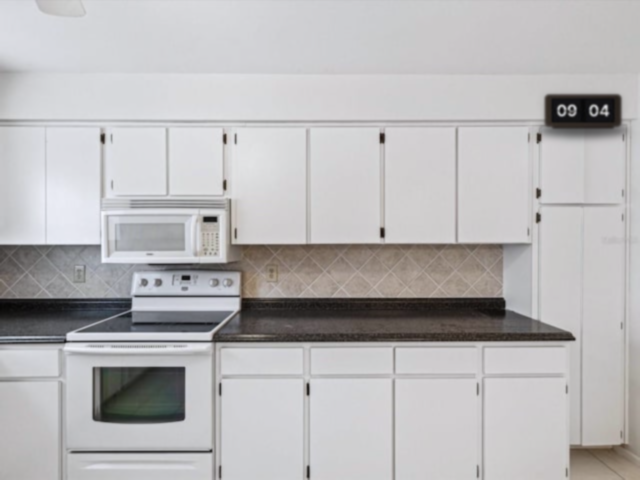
9h04
